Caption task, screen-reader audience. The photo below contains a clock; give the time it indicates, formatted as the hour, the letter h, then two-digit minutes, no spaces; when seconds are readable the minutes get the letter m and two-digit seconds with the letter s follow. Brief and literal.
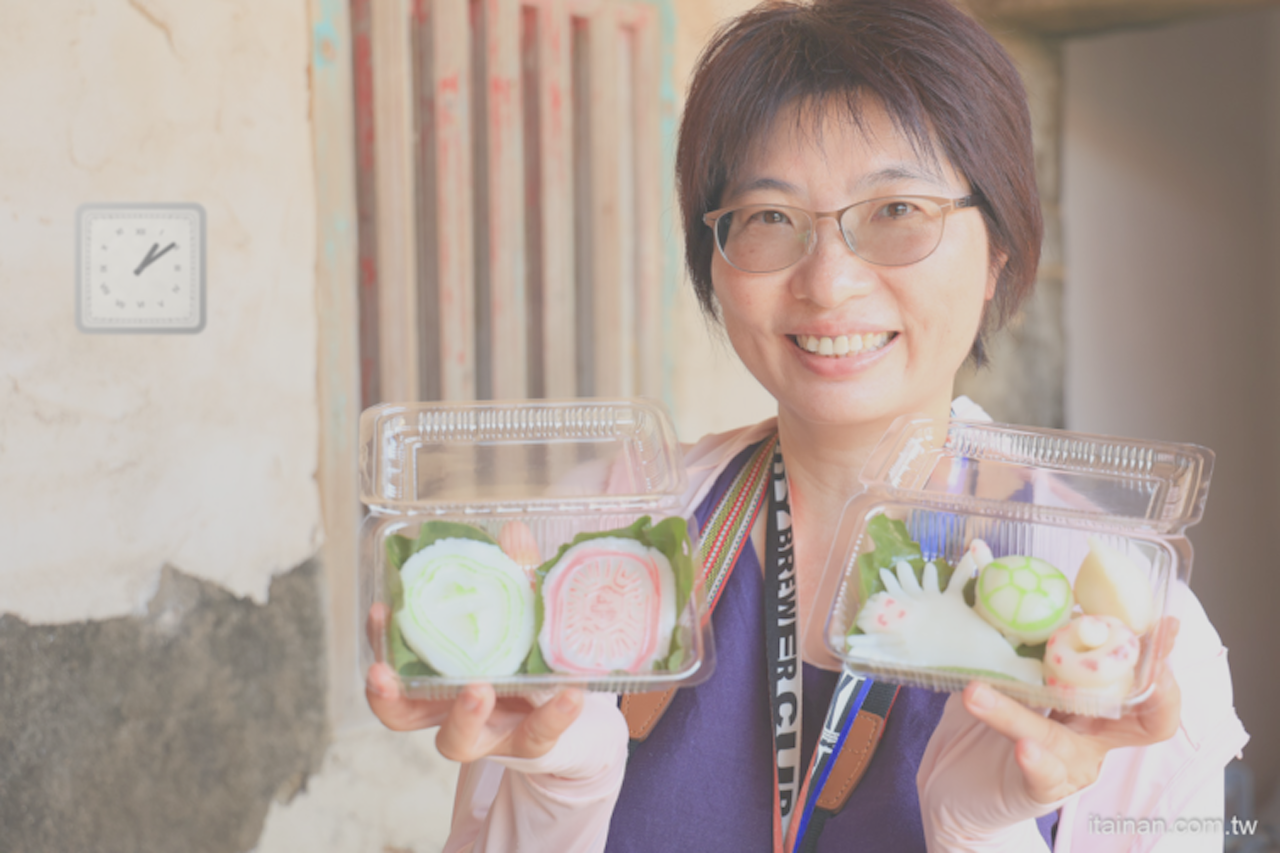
1h09
